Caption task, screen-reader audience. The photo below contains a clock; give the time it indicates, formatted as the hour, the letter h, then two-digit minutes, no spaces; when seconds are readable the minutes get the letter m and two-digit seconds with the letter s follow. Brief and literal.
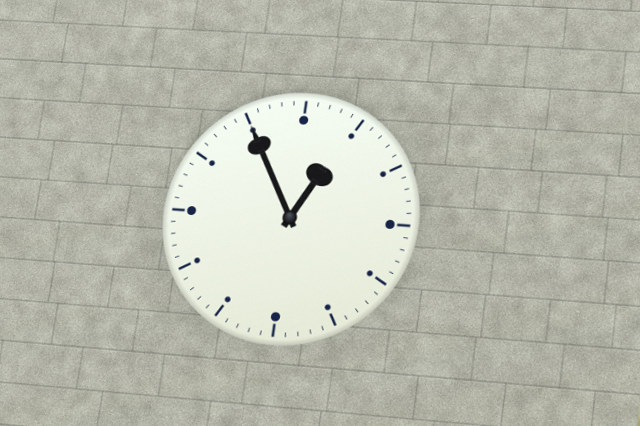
12h55
